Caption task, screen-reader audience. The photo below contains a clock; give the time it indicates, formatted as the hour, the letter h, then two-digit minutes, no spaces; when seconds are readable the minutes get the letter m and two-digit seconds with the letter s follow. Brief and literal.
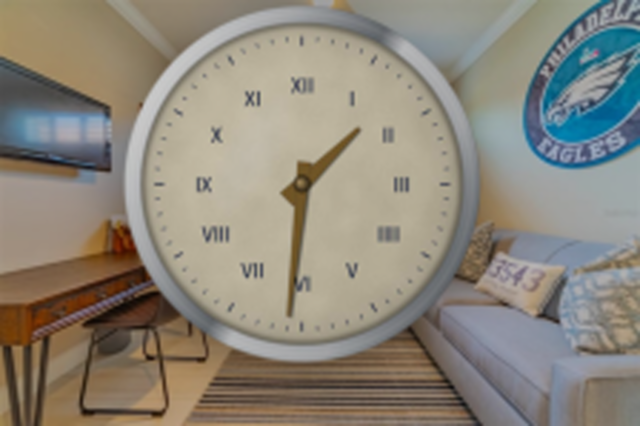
1h31
